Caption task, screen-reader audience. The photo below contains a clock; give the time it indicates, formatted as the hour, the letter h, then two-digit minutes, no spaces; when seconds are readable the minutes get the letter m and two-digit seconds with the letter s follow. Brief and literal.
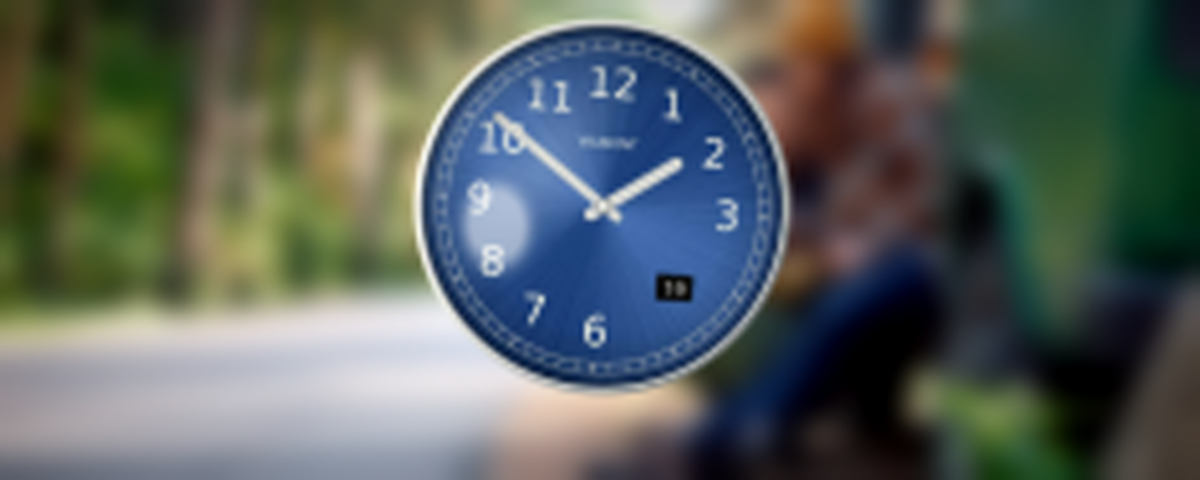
1h51
